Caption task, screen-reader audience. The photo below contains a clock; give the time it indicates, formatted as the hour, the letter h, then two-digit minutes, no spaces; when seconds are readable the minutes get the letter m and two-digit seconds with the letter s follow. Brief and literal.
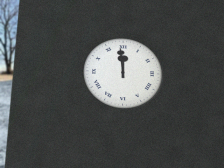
11h59
